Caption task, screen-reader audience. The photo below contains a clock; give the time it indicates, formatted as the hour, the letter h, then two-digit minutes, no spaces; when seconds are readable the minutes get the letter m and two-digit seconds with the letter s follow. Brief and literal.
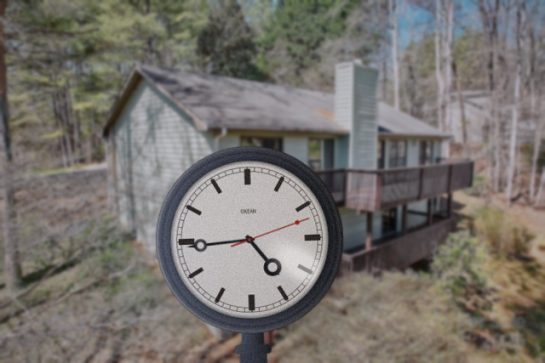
4h44m12s
